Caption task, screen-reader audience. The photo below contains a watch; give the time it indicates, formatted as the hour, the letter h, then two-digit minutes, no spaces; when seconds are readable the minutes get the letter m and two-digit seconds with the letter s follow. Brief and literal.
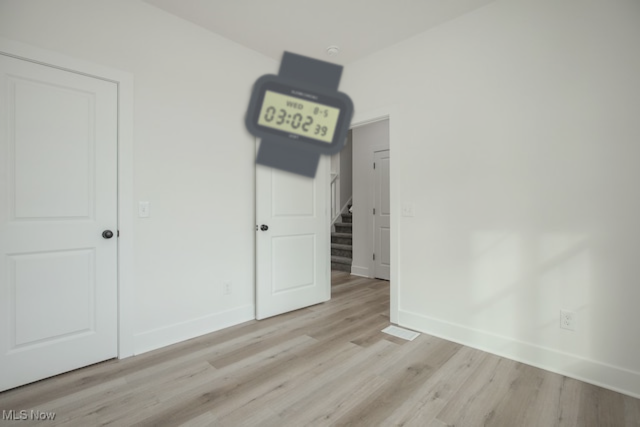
3h02
